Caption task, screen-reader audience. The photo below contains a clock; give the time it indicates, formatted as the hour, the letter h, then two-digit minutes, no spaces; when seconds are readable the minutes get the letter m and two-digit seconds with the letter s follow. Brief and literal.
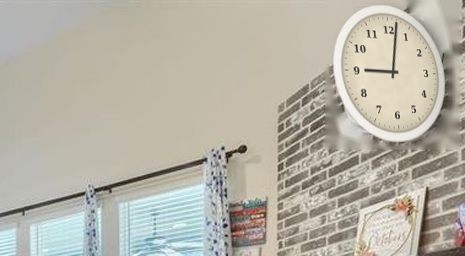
9h02
